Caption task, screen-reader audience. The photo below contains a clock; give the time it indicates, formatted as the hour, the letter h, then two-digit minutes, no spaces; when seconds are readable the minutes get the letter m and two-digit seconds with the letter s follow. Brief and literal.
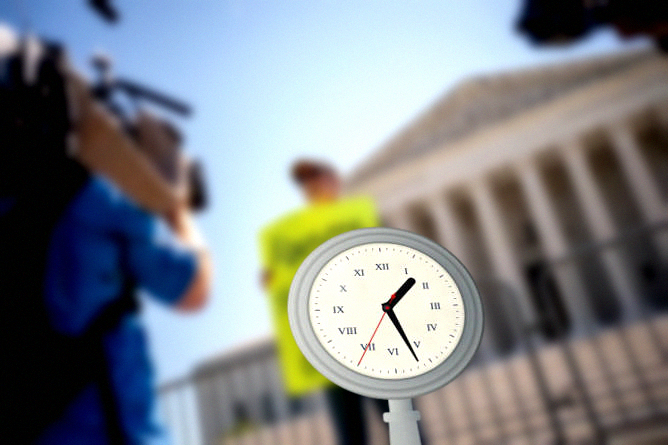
1h26m35s
